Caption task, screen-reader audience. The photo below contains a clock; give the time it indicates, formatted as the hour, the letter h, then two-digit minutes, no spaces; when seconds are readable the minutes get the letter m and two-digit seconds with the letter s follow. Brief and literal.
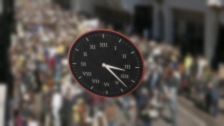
3h23
